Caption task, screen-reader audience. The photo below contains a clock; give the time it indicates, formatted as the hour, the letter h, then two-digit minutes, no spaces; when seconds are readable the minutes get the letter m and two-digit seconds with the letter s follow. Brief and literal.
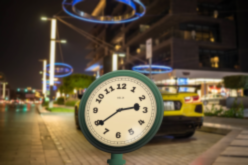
2h39
